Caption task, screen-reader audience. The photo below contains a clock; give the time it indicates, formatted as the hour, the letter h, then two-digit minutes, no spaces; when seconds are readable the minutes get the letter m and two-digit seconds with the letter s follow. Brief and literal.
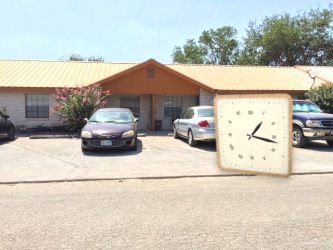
1h17
